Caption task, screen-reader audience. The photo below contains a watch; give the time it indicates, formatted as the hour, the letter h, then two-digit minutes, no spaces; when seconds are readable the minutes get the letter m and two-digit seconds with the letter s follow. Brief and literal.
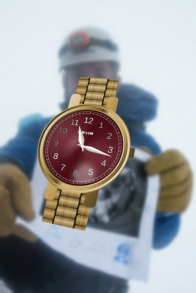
11h17
